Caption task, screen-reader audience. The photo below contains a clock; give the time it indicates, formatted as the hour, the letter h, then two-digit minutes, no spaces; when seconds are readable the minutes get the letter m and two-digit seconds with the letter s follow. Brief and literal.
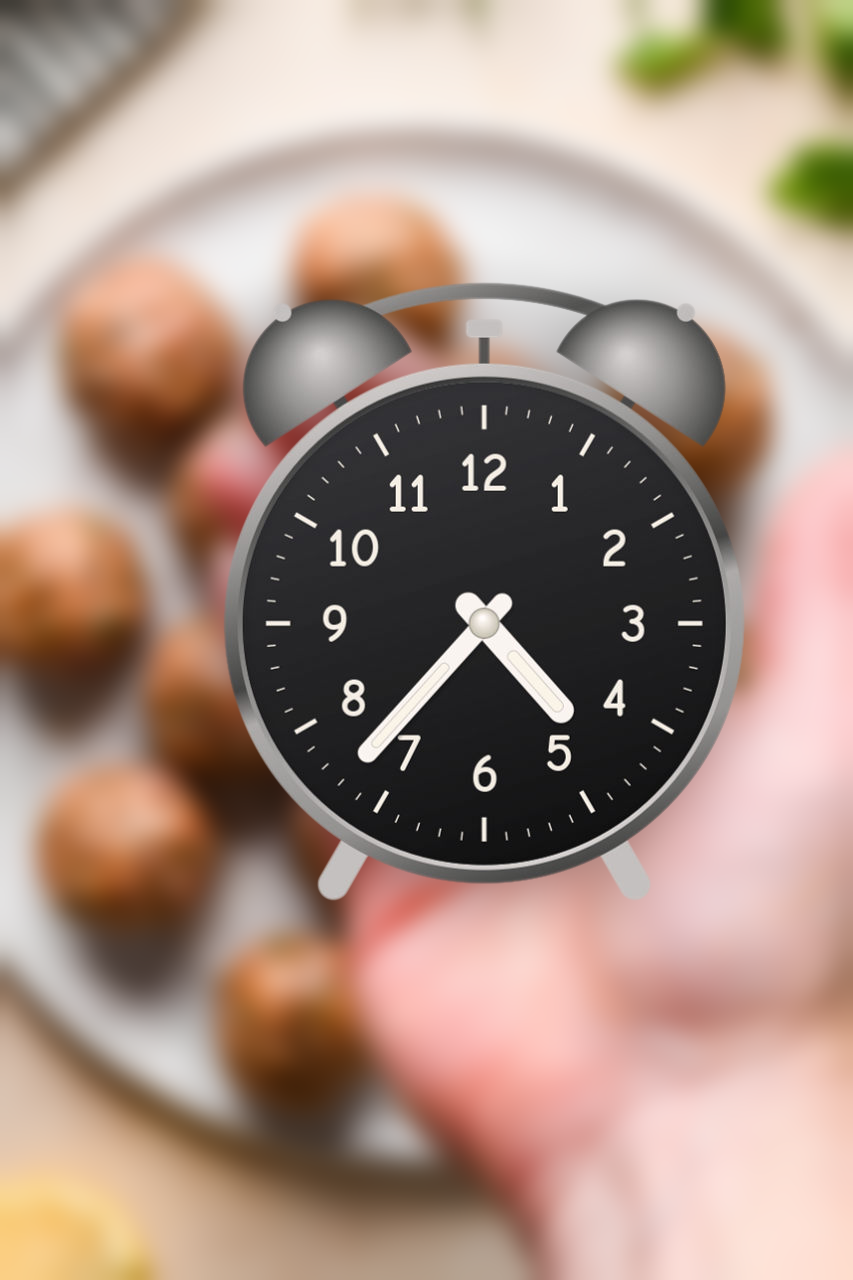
4h37
